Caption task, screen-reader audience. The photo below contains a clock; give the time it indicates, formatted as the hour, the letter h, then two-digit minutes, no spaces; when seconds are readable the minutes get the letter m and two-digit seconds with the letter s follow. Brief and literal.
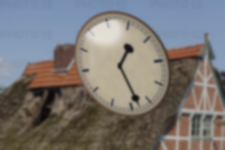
1h28
